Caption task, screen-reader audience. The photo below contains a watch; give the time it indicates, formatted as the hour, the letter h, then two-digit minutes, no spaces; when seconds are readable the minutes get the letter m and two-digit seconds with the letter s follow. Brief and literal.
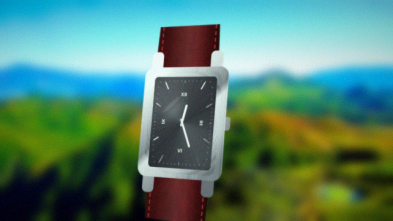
12h26
